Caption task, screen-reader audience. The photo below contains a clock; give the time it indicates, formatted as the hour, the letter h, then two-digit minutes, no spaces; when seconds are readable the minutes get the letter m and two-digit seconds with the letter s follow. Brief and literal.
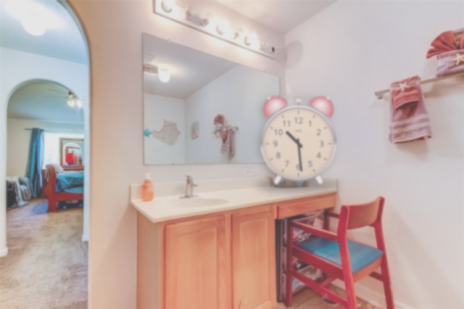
10h29
